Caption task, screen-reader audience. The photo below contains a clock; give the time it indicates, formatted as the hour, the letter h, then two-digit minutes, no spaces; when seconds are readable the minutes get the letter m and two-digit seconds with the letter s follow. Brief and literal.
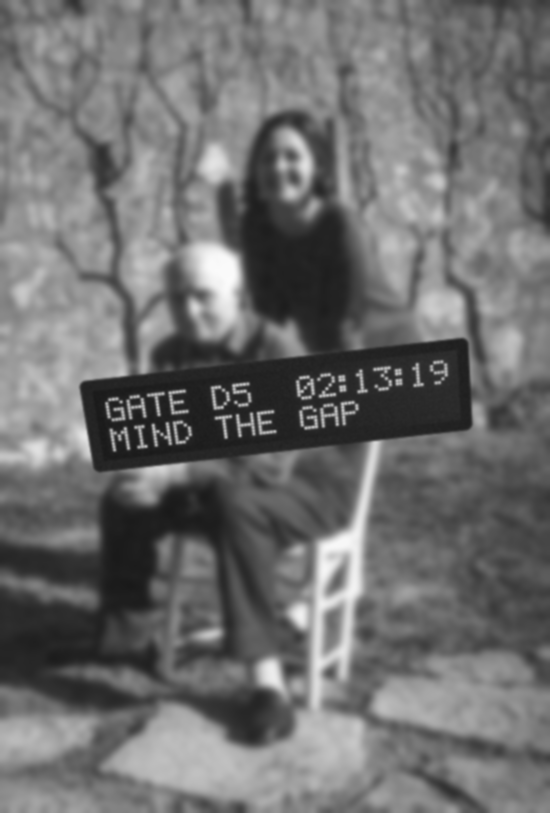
2h13m19s
